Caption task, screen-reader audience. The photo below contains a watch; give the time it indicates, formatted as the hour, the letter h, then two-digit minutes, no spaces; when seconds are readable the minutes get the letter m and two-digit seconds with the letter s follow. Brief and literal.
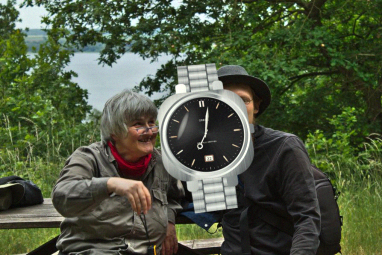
7h02
